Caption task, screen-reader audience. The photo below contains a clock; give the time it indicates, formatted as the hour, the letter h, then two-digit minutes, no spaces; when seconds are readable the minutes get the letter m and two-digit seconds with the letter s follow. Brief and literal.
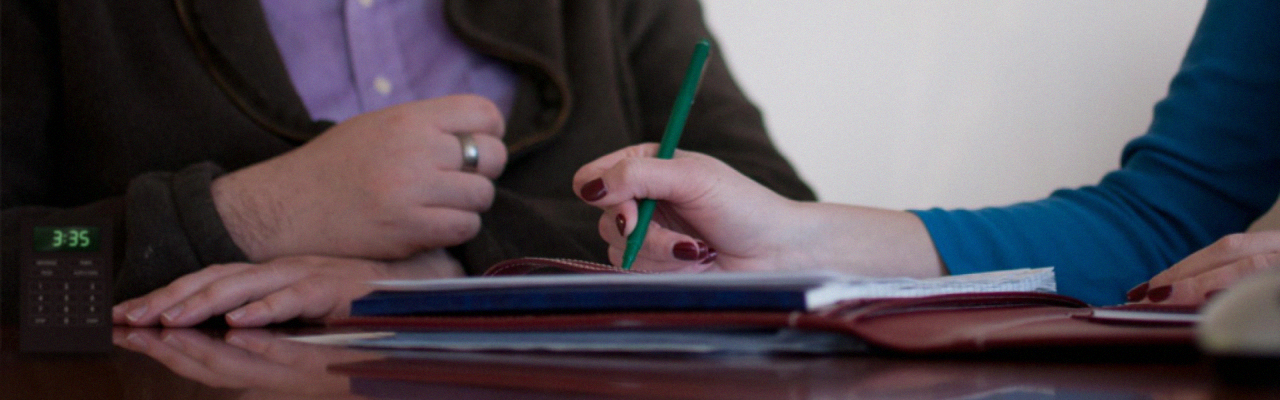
3h35
